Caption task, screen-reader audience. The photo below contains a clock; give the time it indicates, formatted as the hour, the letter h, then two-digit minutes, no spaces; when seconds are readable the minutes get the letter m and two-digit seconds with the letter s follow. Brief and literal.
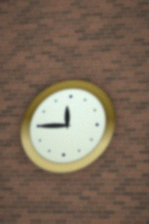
11h45
